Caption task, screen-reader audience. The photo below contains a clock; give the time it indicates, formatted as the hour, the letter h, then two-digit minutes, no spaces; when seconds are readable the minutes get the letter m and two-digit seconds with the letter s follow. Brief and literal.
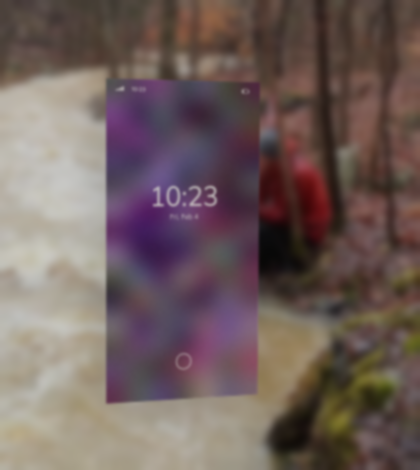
10h23
